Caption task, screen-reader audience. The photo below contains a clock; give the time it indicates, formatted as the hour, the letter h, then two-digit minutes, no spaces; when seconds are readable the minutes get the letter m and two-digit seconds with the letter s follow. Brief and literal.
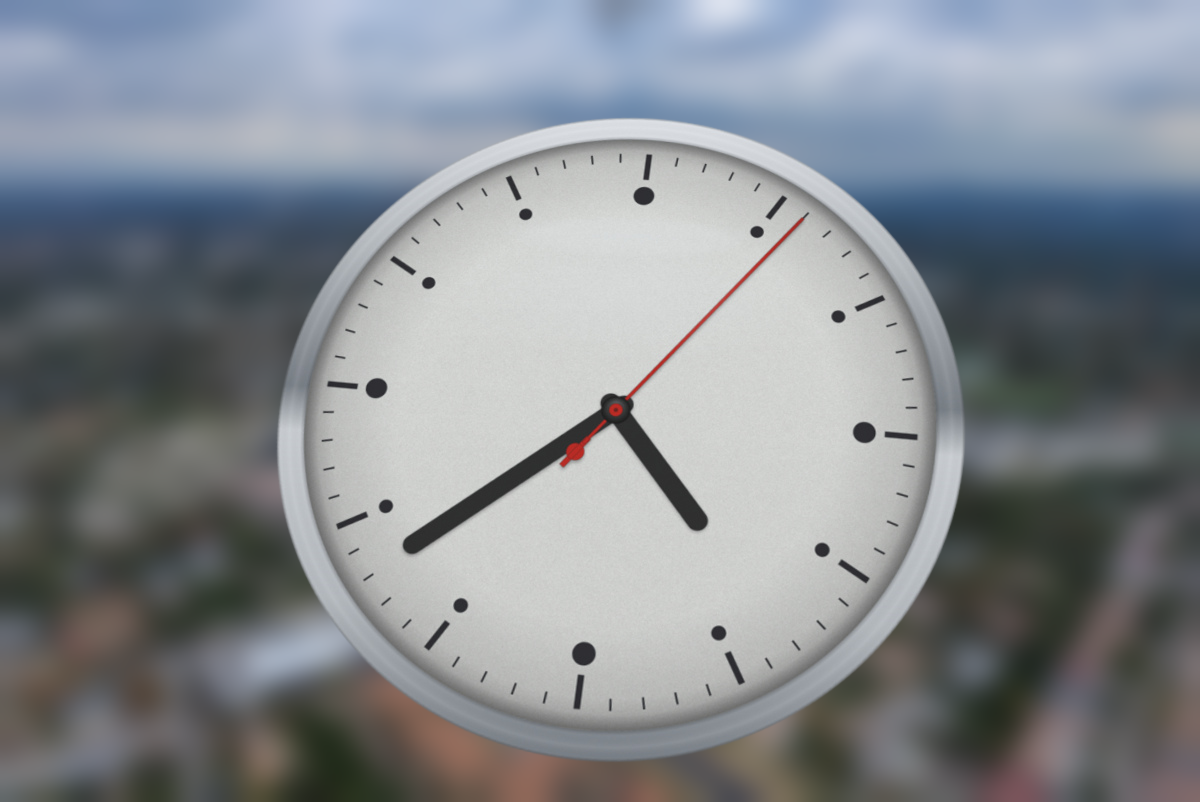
4h38m06s
